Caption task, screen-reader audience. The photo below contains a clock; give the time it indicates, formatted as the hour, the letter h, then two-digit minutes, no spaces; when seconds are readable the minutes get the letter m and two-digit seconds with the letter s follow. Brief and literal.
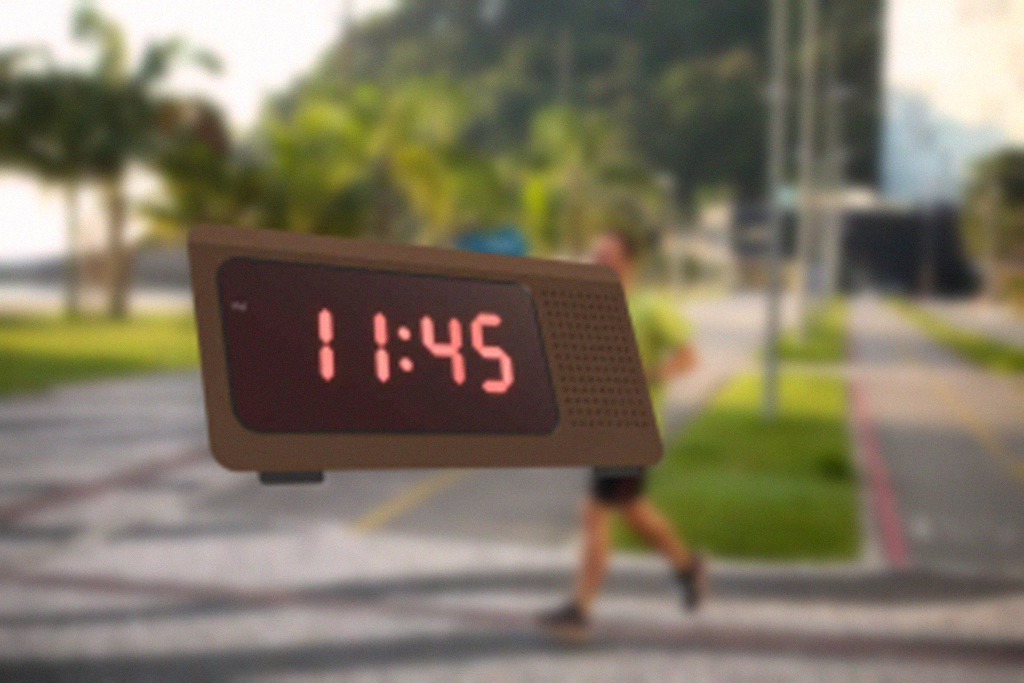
11h45
